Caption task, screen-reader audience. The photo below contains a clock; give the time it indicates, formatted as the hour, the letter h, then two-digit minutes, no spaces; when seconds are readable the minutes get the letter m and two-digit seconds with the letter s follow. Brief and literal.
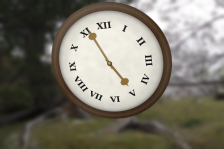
4h56
